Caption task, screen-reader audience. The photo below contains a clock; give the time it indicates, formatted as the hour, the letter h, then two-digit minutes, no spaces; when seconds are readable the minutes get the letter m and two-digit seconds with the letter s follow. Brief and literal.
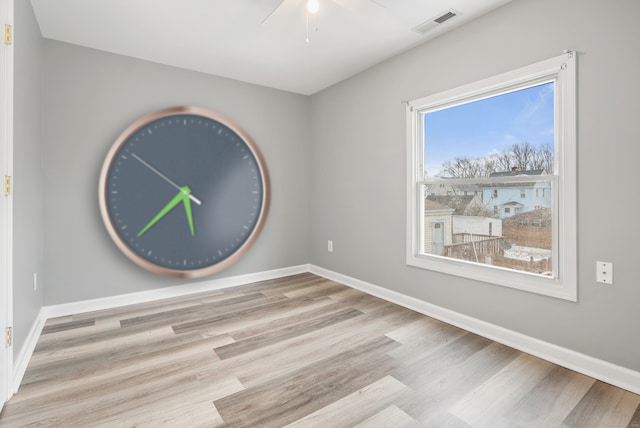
5h37m51s
